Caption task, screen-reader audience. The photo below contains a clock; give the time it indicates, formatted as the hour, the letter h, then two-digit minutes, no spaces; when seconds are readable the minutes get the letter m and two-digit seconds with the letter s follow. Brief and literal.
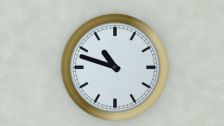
10h48
